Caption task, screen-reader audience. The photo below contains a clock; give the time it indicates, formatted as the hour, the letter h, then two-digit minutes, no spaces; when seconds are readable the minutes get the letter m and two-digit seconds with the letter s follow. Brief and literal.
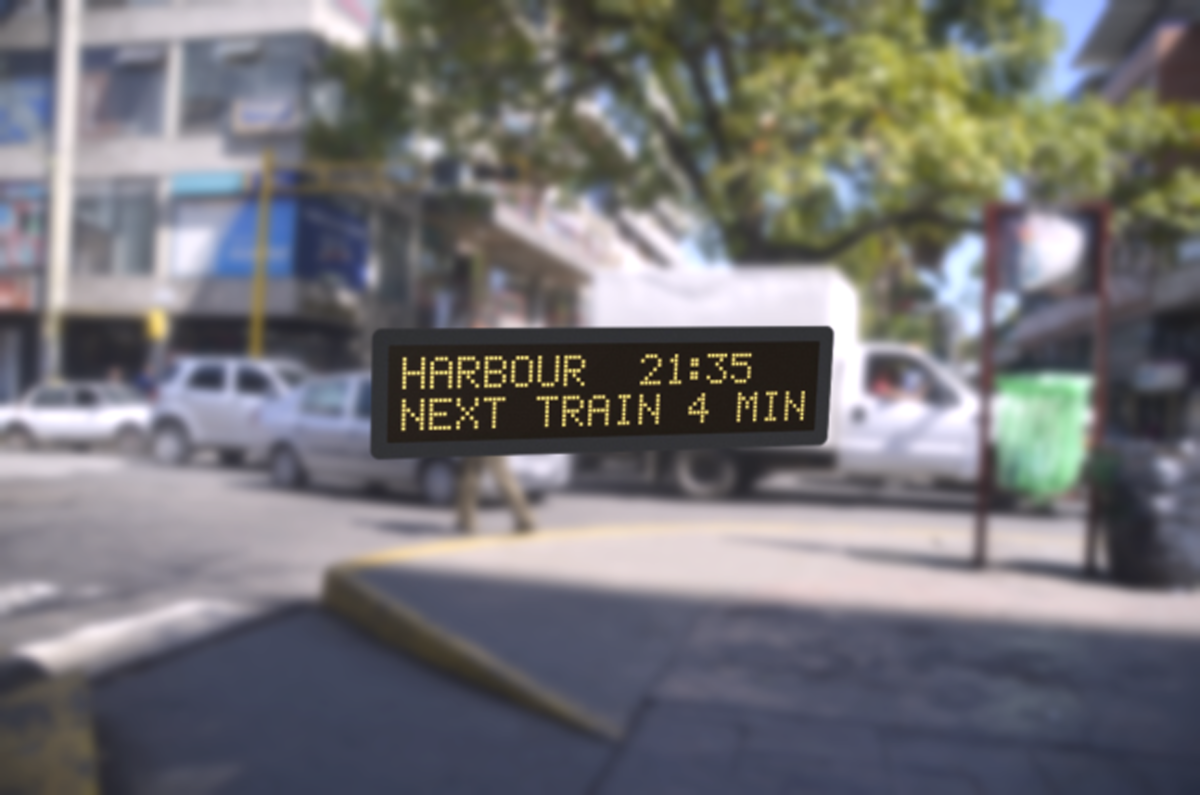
21h35
